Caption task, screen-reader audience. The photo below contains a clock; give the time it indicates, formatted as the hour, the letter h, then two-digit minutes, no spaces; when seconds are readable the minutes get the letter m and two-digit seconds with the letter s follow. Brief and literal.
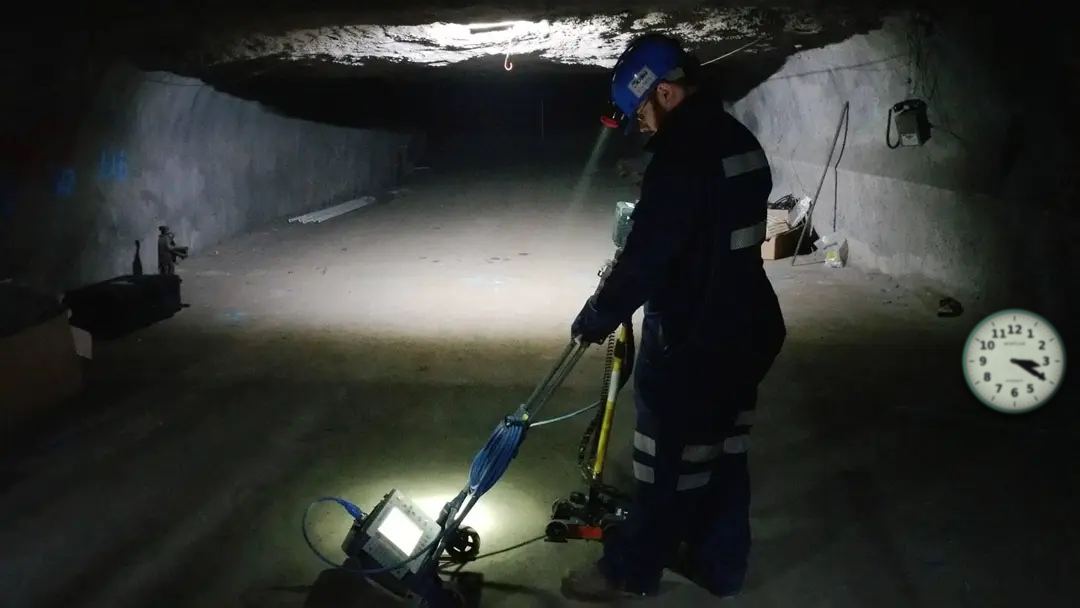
3h20
